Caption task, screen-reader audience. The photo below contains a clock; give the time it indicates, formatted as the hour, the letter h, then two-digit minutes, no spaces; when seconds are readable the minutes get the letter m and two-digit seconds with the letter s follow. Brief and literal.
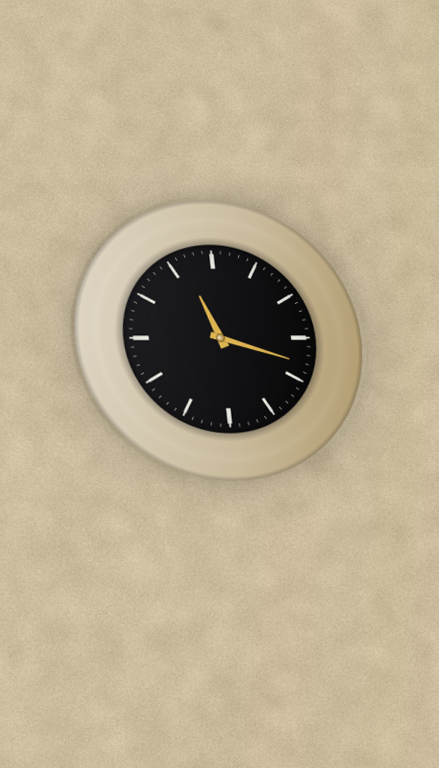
11h18
